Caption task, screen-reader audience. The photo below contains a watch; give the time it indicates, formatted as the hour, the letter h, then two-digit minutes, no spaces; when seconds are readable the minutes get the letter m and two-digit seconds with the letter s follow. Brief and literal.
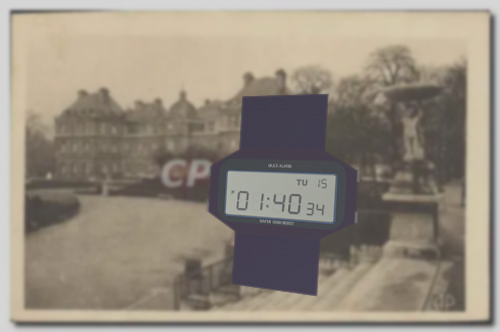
1h40m34s
